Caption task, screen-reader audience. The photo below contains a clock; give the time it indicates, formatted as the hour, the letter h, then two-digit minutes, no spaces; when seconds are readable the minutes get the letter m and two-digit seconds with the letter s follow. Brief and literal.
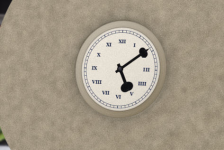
5h09
